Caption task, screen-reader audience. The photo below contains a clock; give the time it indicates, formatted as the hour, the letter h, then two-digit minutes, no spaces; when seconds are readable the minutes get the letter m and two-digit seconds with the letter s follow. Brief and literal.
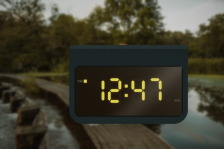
12h47
